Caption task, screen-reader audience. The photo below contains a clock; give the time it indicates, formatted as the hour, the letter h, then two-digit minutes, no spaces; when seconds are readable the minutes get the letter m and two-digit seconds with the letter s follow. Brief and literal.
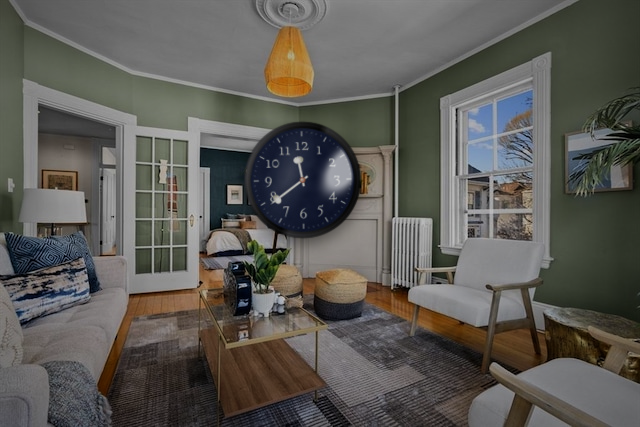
11h39
